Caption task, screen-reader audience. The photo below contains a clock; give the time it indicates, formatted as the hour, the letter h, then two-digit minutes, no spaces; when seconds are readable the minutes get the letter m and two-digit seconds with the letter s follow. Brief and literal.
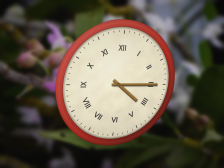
4h15
